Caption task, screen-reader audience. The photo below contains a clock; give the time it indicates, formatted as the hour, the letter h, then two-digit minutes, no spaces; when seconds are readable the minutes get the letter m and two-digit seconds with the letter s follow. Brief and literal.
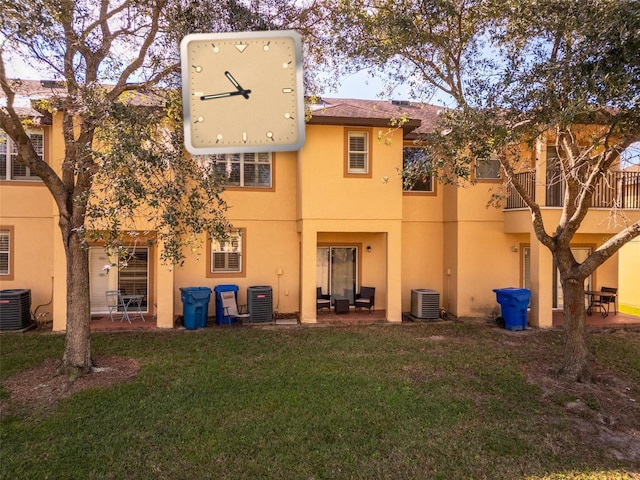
10h44
